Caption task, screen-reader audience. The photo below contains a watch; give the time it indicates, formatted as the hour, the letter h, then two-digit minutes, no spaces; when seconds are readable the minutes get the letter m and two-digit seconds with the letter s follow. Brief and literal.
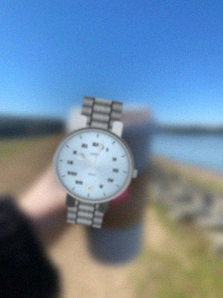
10h02
